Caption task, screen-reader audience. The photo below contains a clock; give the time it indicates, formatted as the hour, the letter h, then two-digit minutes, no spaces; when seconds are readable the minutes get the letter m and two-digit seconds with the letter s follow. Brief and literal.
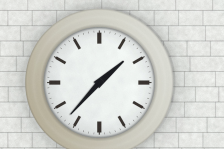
1h37
